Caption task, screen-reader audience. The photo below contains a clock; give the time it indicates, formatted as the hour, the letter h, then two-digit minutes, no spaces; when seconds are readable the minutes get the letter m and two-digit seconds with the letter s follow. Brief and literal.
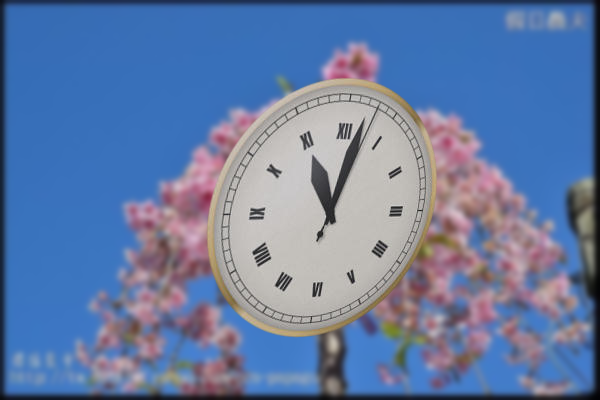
11h02m03s
